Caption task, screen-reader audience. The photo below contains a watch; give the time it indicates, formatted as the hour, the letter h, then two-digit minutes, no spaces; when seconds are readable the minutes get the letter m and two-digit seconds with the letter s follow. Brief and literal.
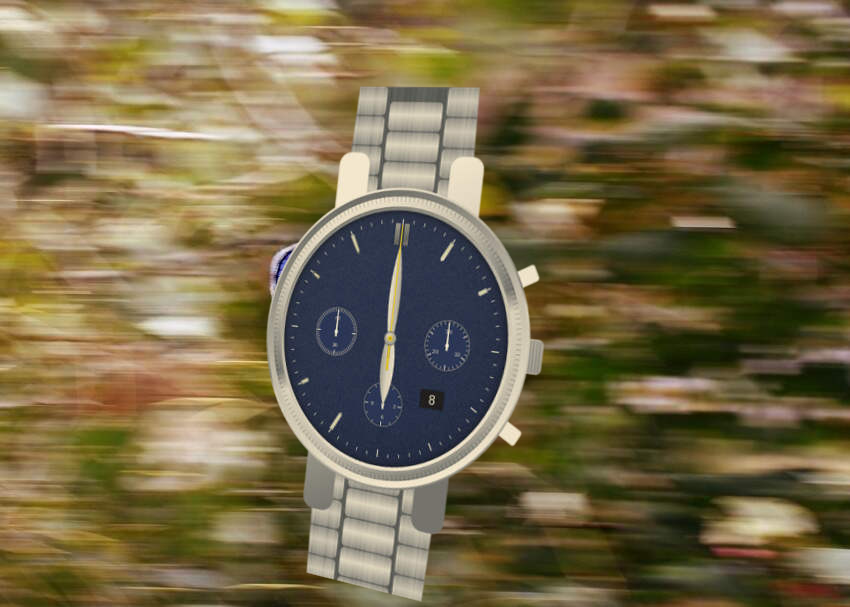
6h00
